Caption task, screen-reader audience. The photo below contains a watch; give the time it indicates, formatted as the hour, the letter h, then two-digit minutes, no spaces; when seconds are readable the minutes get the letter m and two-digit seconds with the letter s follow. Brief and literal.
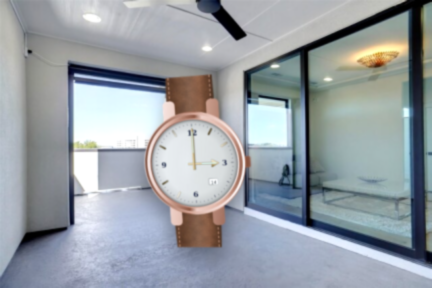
3h00
